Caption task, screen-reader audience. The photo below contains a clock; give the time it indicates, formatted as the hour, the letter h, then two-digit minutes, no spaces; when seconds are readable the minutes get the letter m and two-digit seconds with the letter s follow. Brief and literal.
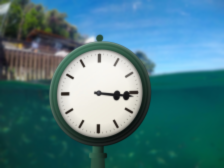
3h16
